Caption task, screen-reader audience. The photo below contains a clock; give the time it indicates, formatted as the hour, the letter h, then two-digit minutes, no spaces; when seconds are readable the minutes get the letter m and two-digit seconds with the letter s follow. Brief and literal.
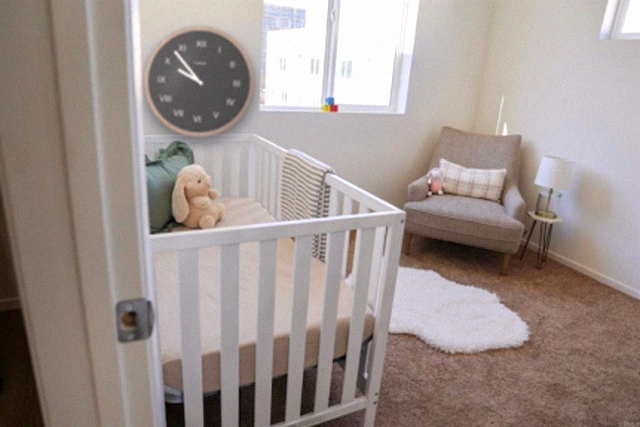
9h53
